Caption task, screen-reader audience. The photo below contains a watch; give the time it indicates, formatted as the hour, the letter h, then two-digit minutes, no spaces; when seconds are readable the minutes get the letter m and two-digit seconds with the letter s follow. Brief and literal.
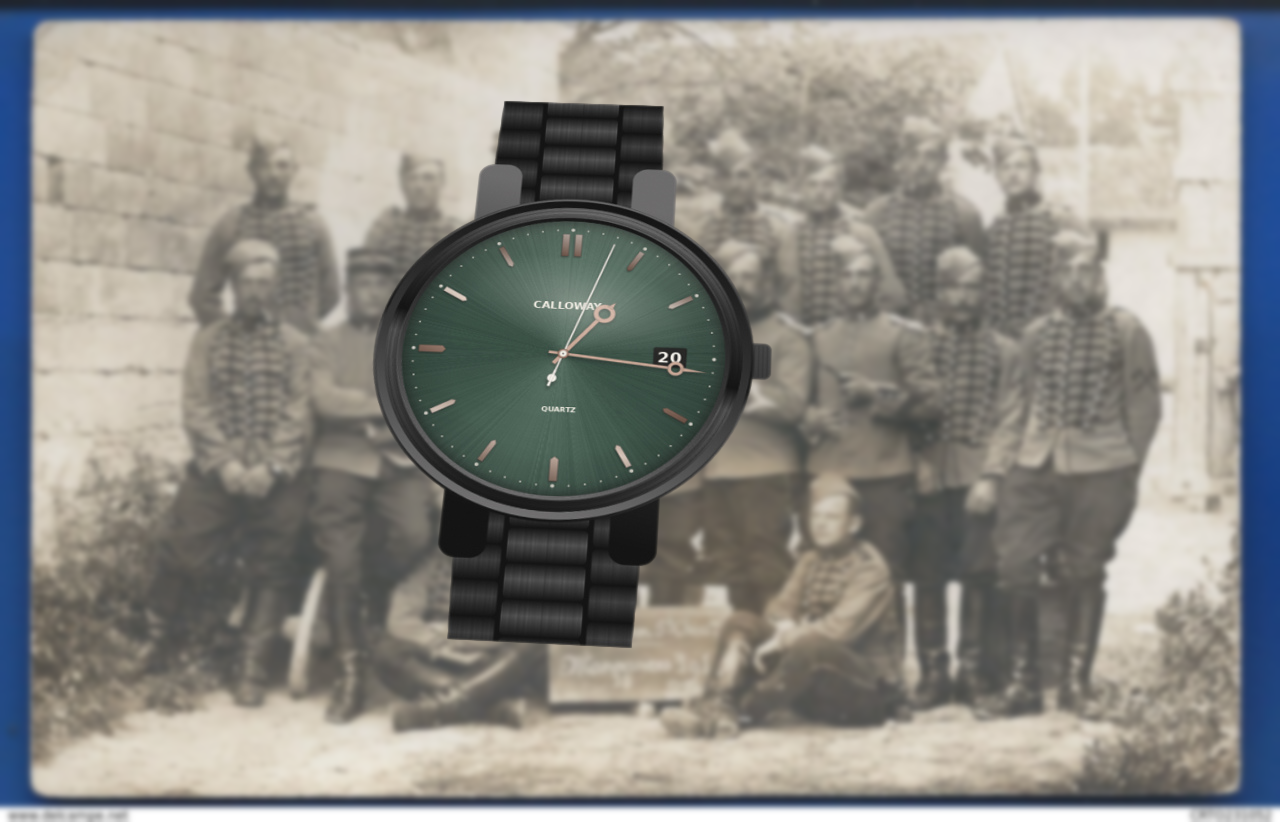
1h16m03s
